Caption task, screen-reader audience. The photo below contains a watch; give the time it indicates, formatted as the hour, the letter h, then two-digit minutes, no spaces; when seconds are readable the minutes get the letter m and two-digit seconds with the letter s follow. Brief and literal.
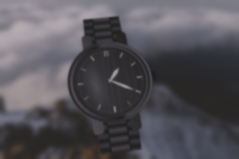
1h20
